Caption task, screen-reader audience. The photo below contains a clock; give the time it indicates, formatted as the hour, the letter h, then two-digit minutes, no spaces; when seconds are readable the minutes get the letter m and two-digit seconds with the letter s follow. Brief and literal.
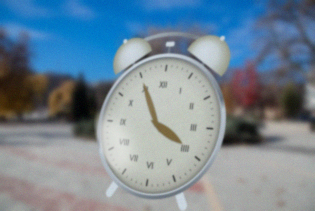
3h55
